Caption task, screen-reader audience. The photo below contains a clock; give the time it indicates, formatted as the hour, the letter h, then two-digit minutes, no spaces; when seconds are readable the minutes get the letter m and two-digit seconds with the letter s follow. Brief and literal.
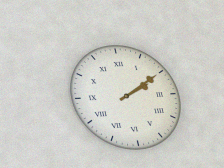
2h10
